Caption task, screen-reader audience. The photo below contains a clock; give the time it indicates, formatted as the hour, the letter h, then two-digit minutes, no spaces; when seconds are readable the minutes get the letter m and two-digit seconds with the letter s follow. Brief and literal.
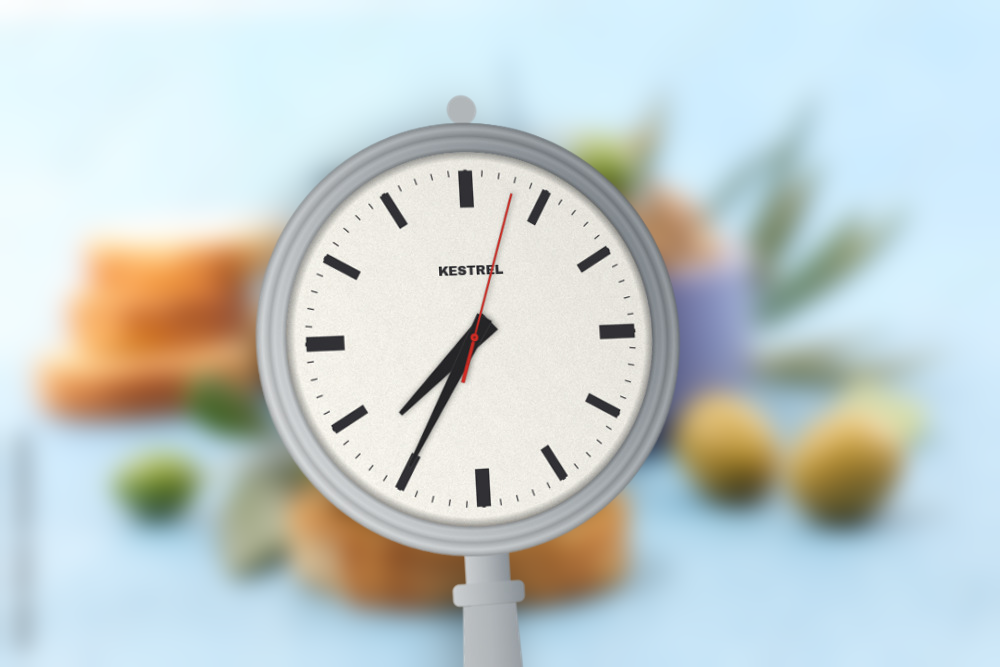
7h35m03s
